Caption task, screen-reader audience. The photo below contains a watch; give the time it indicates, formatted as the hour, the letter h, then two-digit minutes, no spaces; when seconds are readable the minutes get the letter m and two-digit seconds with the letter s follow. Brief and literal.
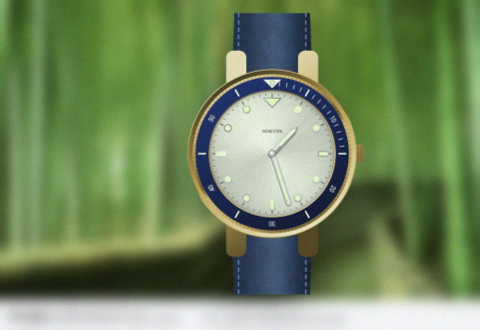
1h27
